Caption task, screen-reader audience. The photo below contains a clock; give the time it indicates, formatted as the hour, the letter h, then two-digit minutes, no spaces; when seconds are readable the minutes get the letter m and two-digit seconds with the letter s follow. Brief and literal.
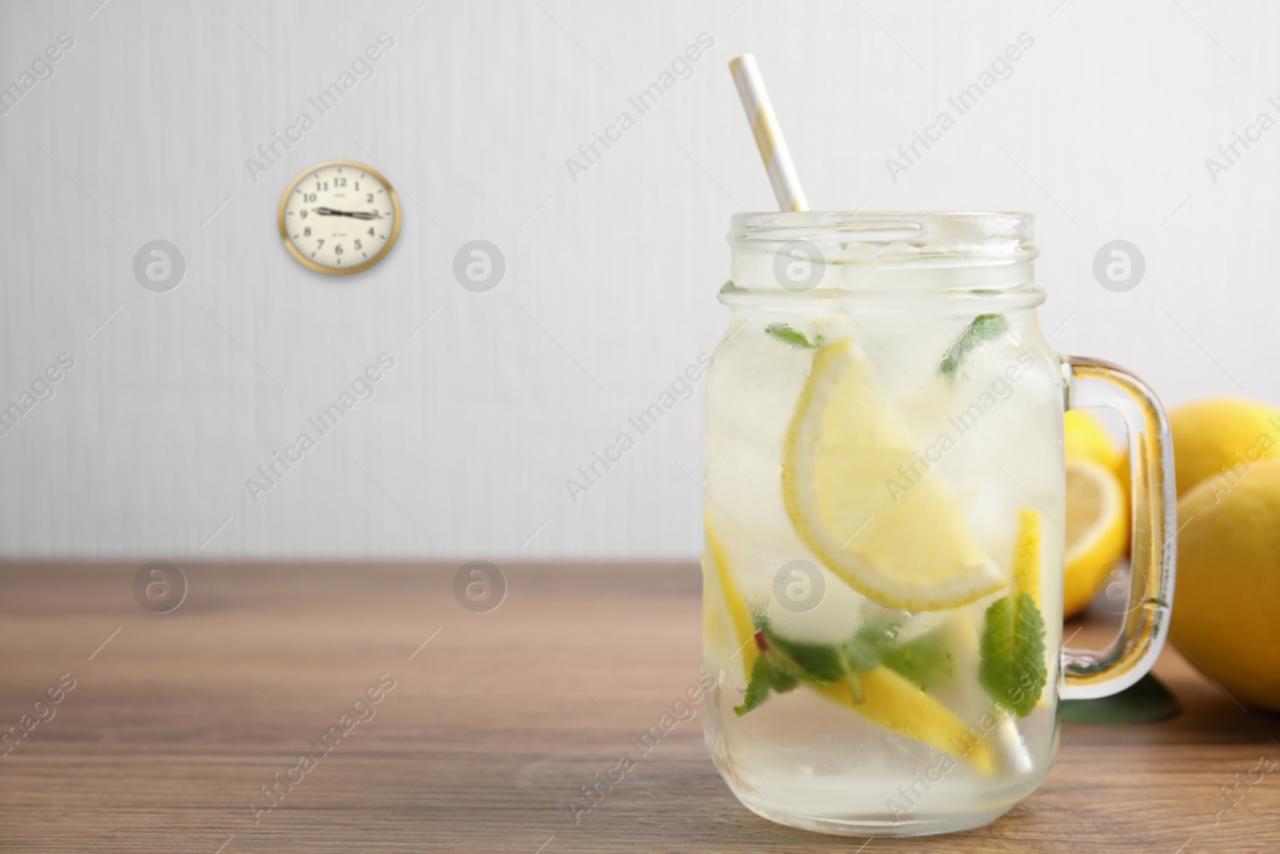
9h16
